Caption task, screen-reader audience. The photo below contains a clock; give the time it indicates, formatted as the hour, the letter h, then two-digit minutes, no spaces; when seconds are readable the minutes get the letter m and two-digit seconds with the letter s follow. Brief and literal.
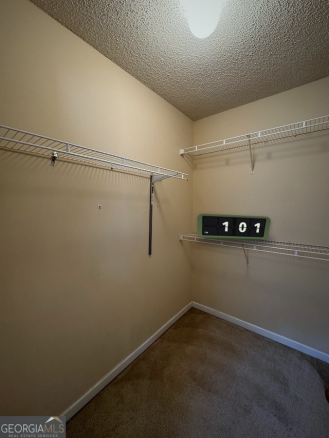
1h01
